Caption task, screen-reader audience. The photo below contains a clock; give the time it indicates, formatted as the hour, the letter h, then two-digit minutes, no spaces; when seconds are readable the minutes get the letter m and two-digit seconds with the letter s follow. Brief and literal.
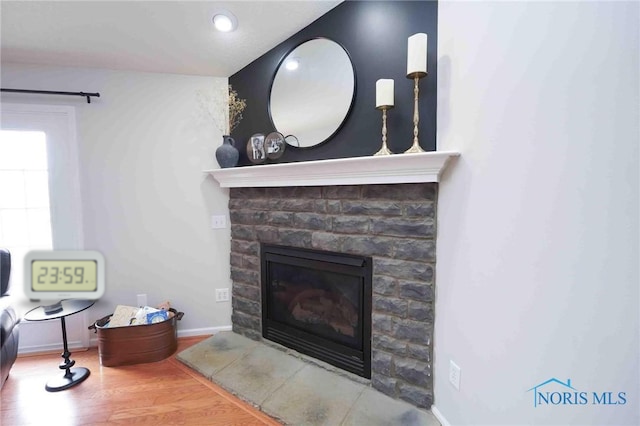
23h59
